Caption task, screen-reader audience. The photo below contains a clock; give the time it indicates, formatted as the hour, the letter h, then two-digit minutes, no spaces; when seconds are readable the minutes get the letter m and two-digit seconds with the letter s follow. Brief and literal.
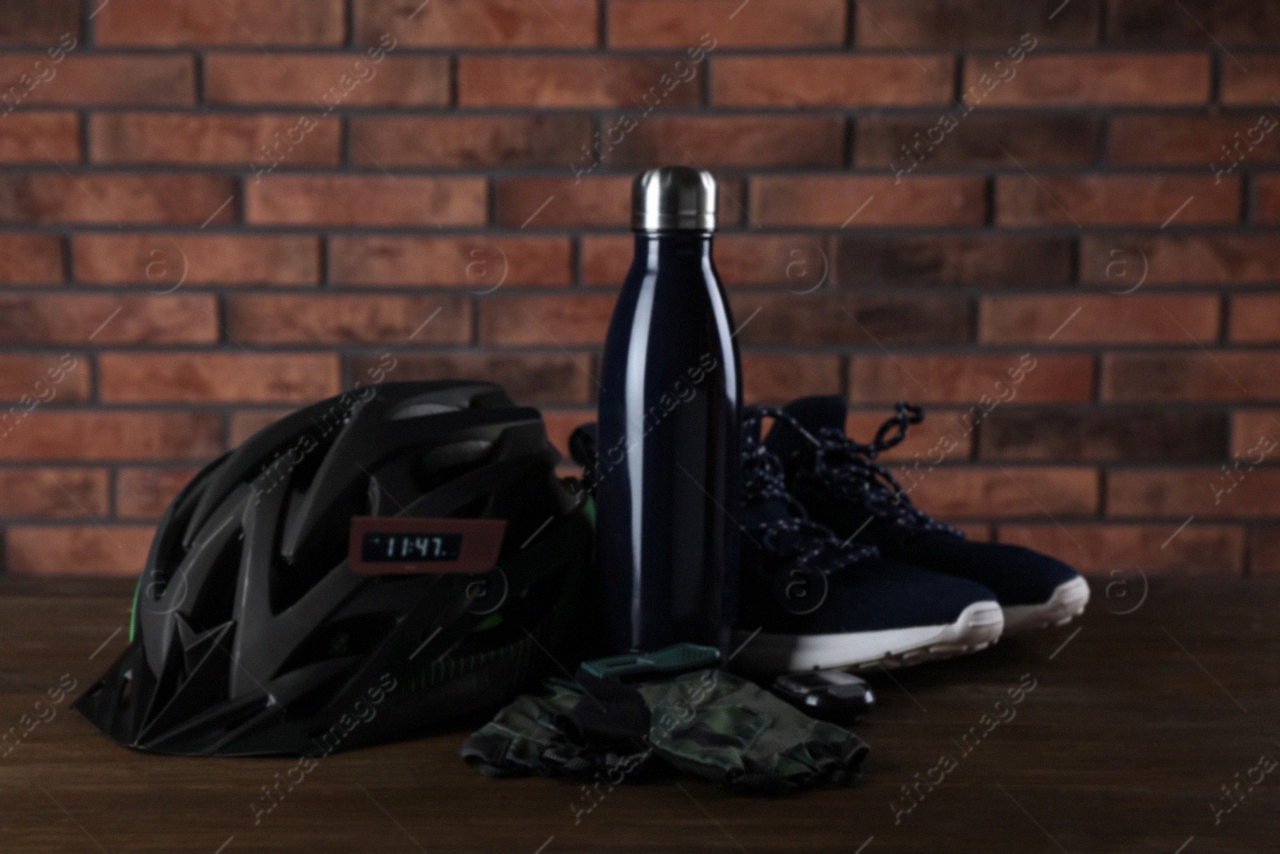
11h47
